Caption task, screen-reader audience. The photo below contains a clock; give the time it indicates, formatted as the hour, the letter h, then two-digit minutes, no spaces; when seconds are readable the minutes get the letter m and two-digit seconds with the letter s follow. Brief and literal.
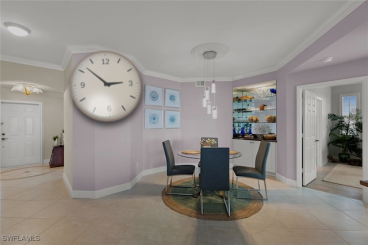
2h52
